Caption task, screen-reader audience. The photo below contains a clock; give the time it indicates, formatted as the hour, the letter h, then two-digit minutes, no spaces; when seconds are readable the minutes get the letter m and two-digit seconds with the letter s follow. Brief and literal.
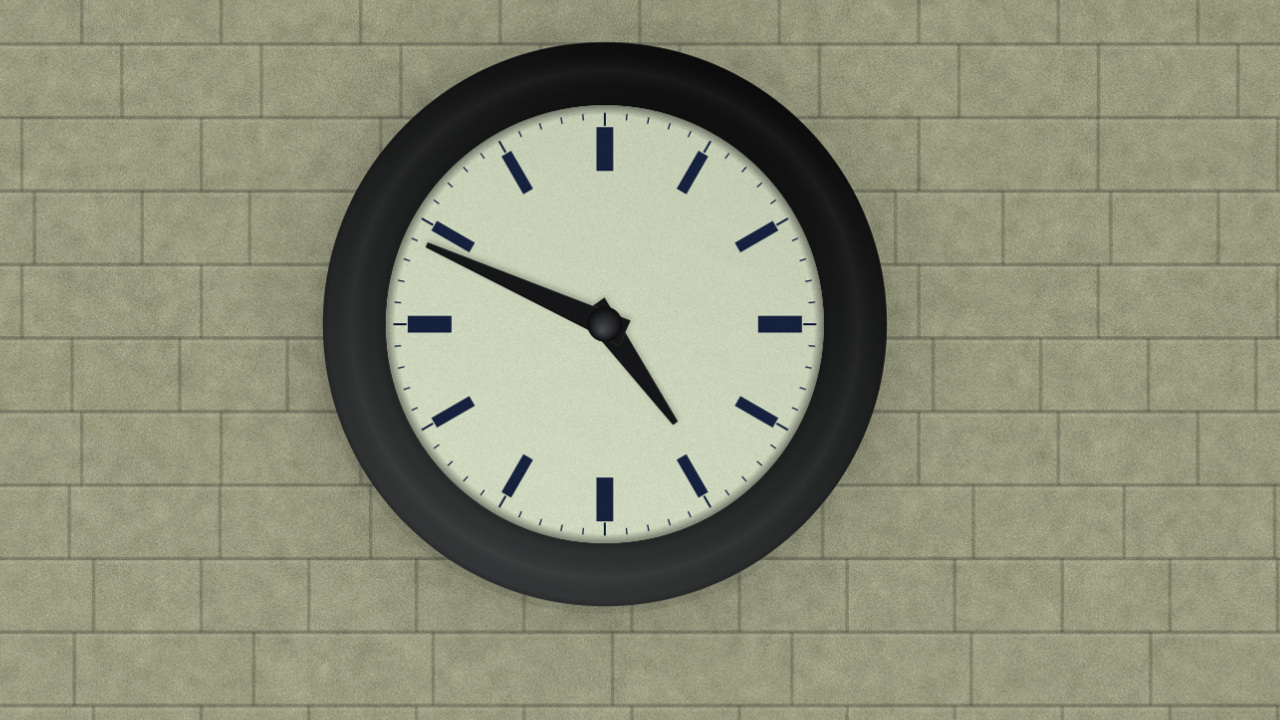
4h49
